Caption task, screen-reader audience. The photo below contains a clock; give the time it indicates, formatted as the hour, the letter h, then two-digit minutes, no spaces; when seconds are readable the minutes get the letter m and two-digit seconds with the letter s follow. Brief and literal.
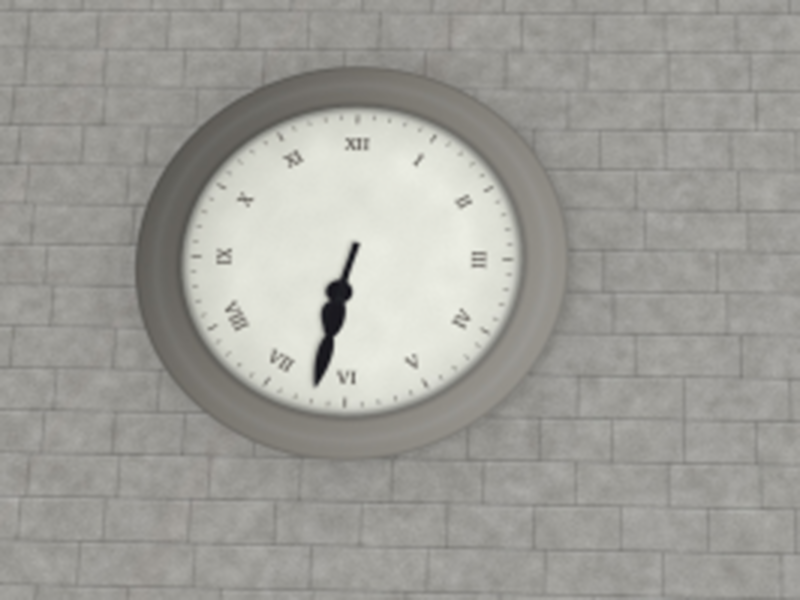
6h32
